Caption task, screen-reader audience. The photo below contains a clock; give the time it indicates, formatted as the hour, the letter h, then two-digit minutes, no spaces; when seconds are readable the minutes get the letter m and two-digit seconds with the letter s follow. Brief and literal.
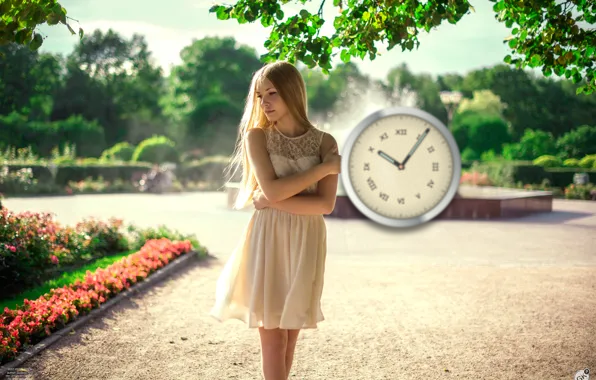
10h06
